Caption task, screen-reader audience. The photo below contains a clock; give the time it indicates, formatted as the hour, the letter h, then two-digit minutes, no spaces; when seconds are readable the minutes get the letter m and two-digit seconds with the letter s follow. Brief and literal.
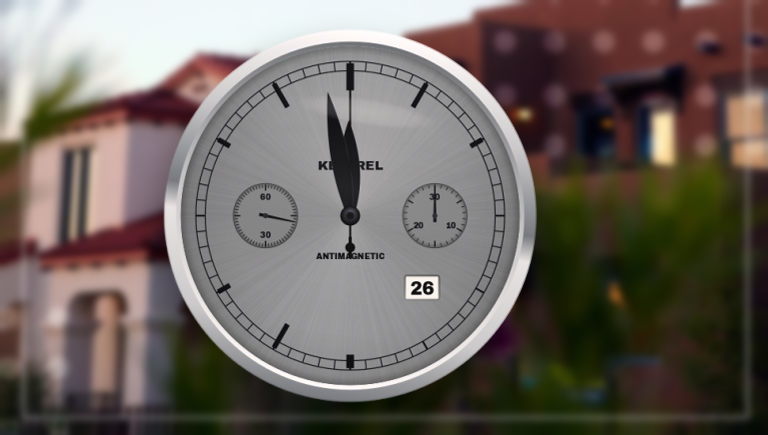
11h58m17s
